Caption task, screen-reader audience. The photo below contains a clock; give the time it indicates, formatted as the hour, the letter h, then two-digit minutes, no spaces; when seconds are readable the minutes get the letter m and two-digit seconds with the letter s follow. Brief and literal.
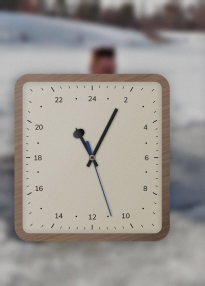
22h04m27s
